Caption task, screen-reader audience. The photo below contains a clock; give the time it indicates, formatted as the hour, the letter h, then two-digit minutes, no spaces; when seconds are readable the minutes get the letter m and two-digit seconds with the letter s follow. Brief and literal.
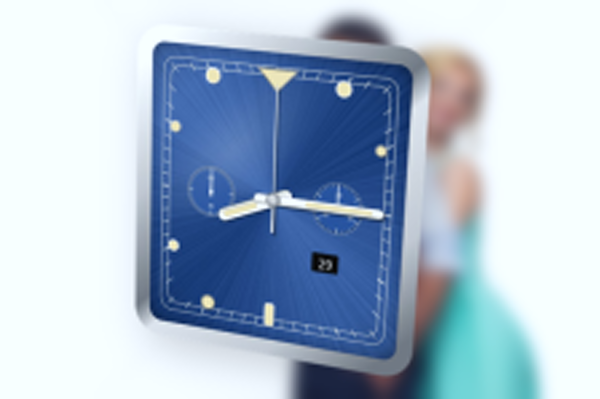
8h15
